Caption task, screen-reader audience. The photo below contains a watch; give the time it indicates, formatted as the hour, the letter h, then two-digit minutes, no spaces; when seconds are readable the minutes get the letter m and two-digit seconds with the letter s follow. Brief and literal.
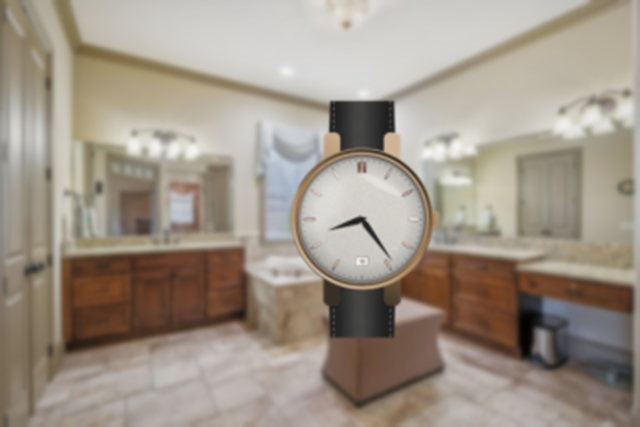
8h24
